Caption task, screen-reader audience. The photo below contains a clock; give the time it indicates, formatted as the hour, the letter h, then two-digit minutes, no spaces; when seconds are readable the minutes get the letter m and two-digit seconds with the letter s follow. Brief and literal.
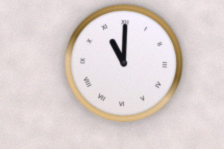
11h00
